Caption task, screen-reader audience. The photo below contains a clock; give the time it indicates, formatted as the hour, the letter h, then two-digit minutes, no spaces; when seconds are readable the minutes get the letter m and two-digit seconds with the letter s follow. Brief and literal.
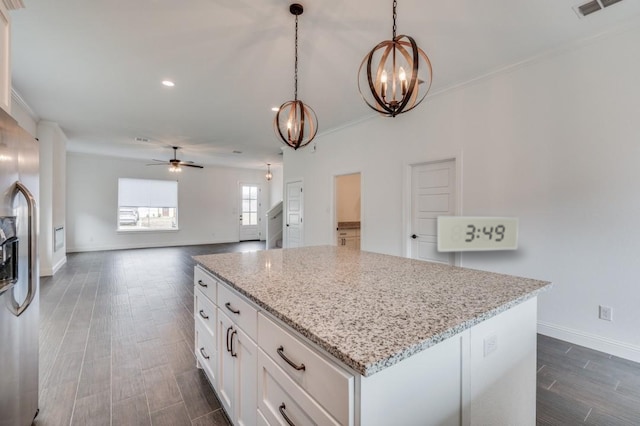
3h49
